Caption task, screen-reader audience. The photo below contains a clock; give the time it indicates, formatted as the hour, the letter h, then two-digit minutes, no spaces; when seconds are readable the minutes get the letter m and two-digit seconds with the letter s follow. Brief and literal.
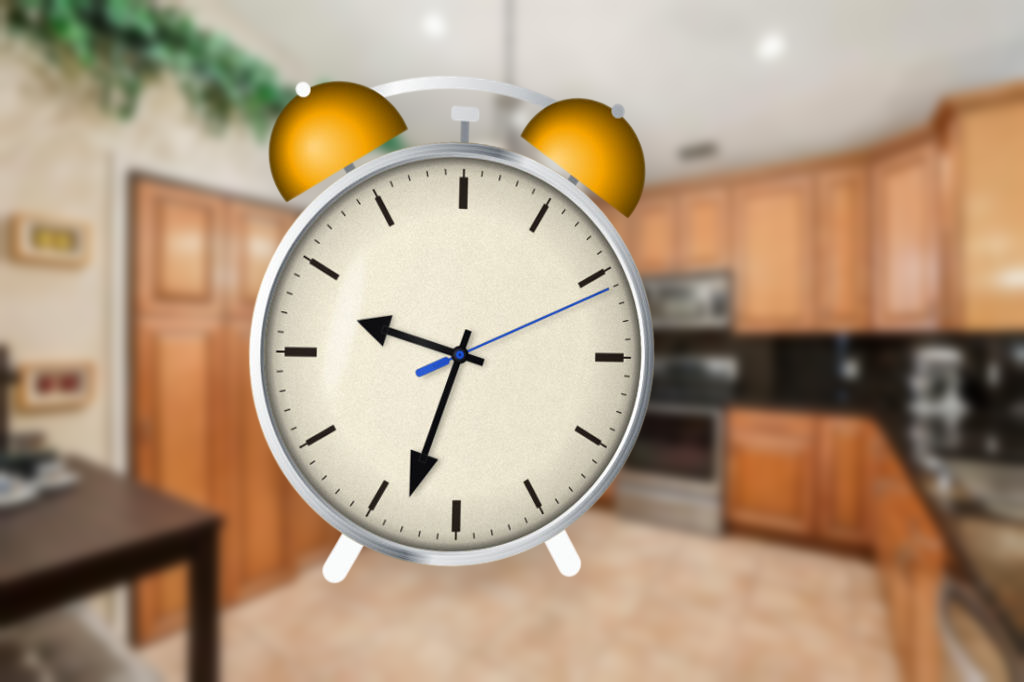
9h33m11s
